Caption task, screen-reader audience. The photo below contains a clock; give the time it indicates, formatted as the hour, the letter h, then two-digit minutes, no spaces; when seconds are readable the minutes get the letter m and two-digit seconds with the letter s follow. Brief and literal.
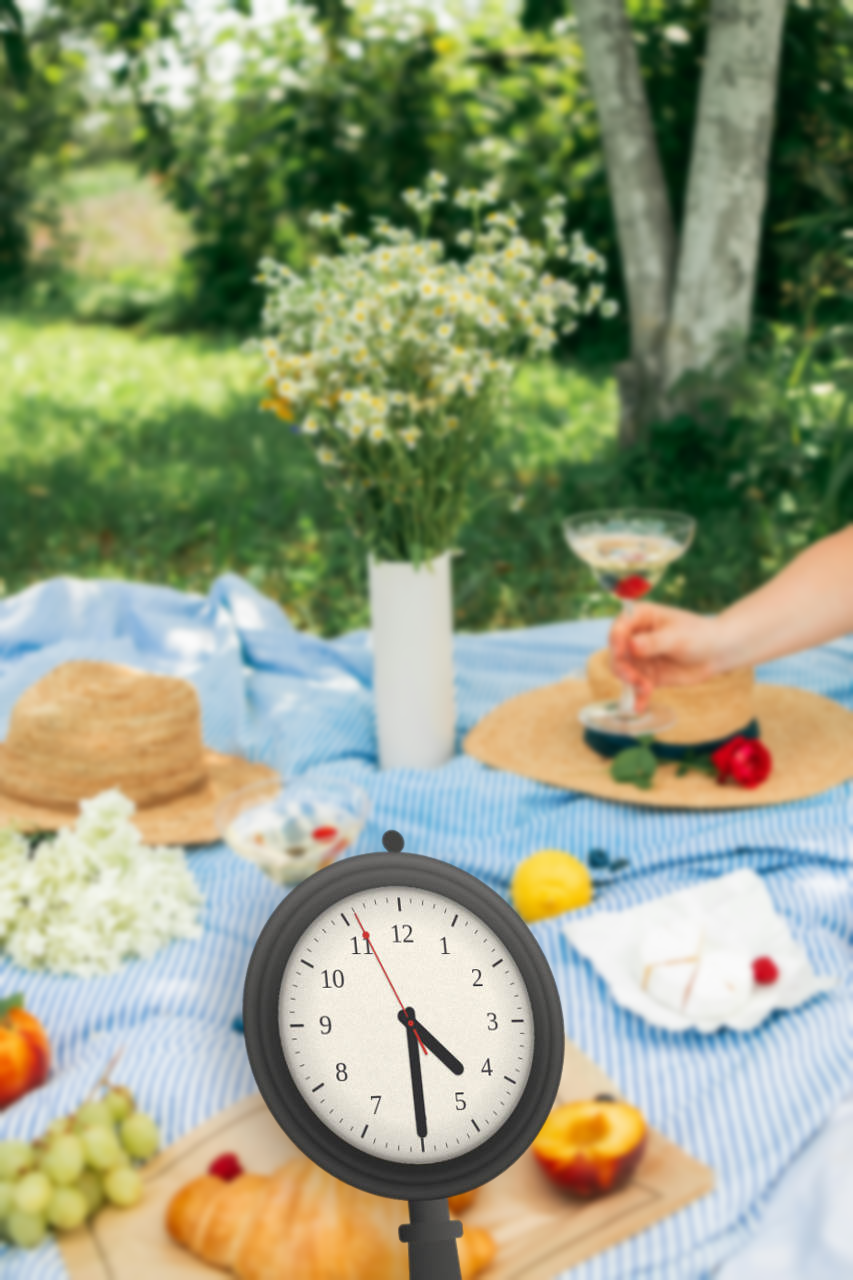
4h29m56s
